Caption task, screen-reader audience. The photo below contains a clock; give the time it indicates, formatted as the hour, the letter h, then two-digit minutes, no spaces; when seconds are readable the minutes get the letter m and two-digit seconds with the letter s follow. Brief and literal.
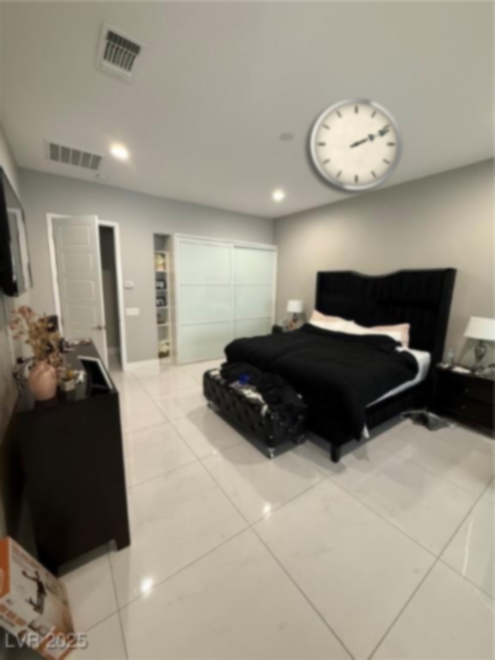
2h11
